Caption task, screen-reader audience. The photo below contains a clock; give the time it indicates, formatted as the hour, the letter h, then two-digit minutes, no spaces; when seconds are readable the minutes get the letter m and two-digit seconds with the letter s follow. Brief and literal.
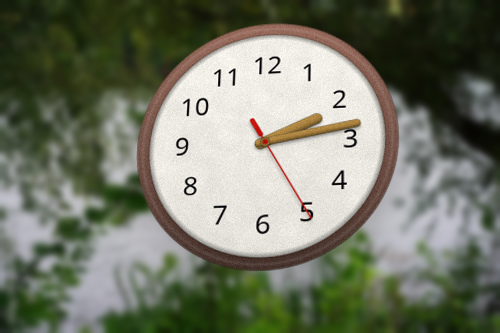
2h13m25s
